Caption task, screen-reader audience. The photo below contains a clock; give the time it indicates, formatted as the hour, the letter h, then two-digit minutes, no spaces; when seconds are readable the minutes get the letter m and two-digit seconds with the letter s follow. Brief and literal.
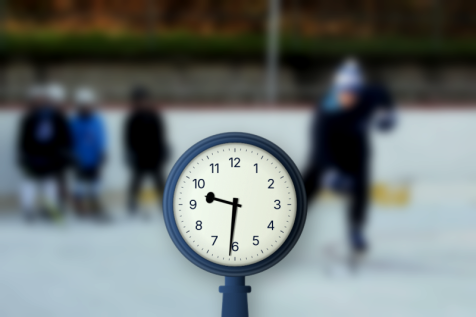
9h31
